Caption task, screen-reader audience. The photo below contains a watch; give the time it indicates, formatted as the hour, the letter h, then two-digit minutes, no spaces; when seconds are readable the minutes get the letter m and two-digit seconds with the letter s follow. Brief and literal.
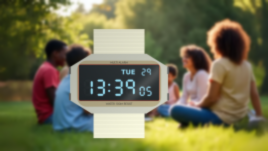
13h39m05s
